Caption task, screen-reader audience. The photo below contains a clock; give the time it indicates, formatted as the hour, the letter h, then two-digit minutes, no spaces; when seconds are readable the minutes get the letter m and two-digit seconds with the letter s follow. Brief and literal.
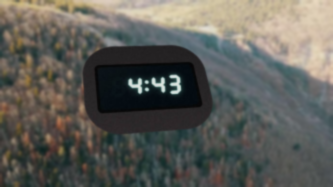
4h43
